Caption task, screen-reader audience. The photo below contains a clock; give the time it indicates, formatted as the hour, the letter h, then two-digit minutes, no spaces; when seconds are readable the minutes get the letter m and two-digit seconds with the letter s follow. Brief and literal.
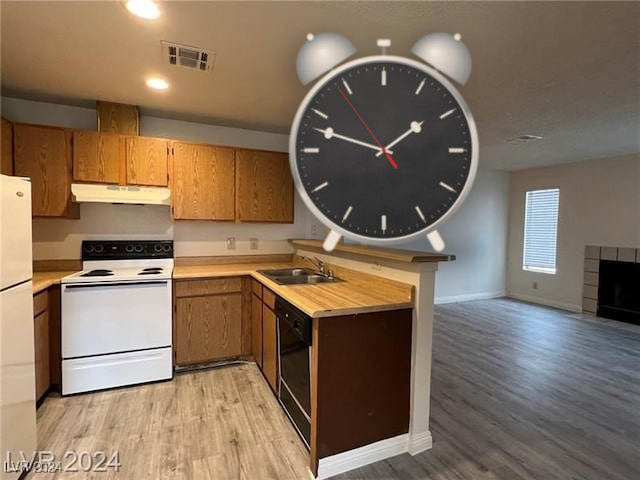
1h47m54s
